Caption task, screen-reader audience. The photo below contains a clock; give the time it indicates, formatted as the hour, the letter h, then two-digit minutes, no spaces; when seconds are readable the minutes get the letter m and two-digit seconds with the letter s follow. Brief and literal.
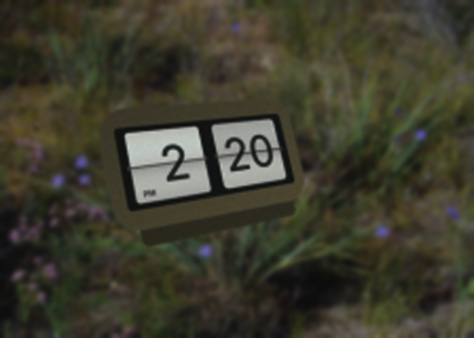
2h20
